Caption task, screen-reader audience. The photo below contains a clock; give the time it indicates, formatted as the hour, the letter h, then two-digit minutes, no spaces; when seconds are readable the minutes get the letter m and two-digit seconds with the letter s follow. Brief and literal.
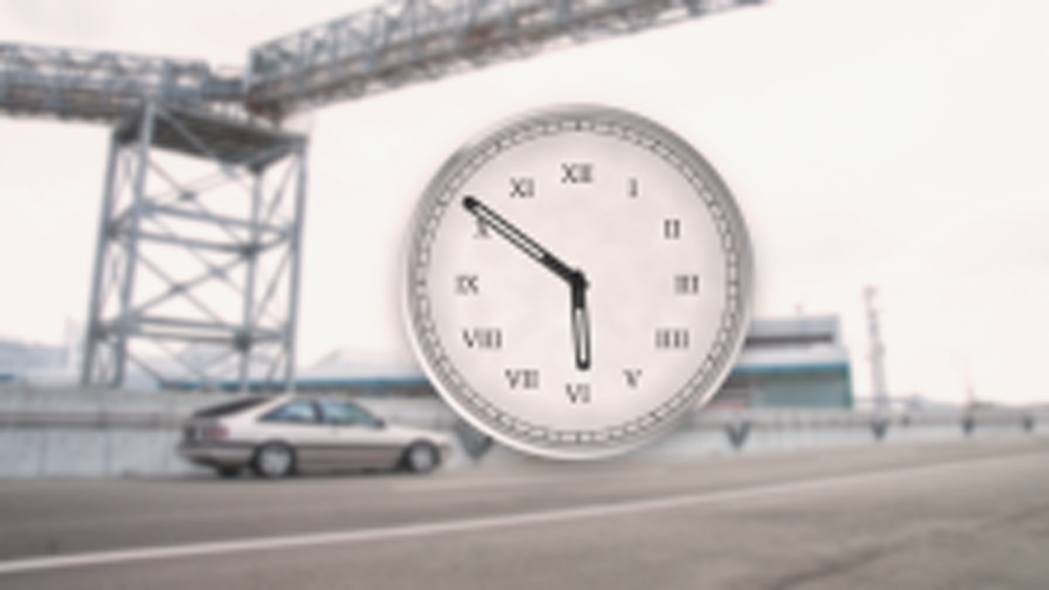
5h51
